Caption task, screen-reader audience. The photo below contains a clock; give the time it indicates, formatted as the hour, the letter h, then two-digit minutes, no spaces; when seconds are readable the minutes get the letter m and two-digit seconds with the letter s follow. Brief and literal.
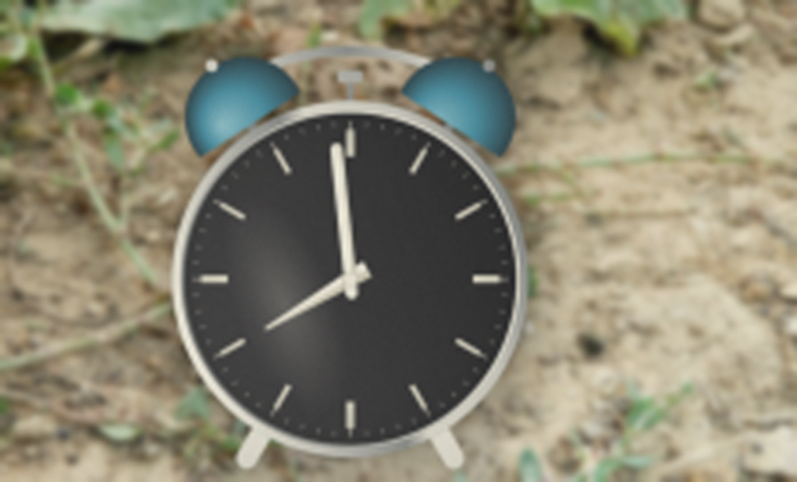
7h59
